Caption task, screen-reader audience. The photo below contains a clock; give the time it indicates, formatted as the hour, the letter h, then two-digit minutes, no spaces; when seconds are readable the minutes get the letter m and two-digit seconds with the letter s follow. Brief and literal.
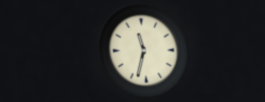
11h33
